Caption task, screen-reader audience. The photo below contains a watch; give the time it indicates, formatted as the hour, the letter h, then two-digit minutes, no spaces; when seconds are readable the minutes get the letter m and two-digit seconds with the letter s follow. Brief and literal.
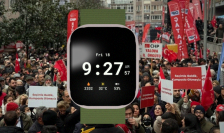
9h27
